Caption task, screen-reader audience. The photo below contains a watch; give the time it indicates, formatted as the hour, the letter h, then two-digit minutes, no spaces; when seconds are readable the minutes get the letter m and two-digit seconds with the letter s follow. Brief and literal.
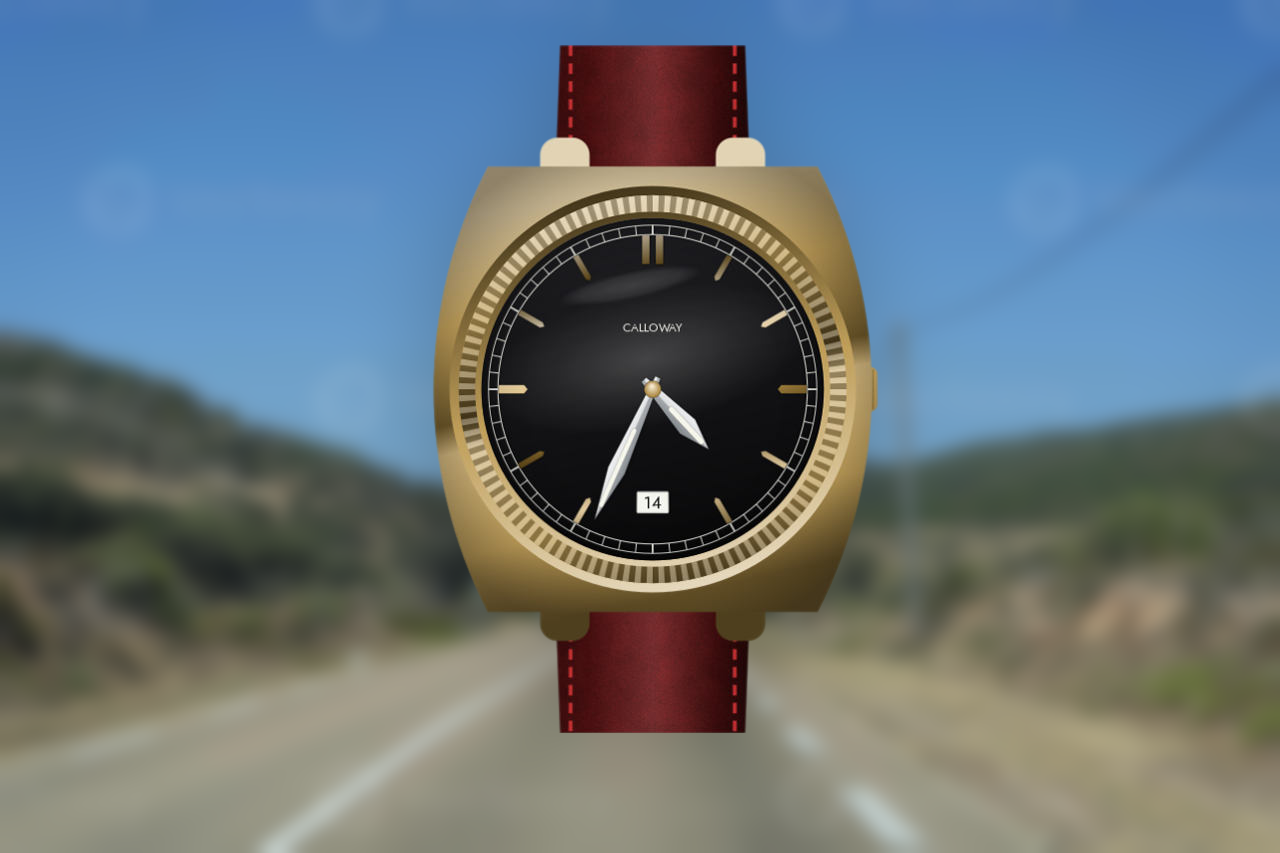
4h34
